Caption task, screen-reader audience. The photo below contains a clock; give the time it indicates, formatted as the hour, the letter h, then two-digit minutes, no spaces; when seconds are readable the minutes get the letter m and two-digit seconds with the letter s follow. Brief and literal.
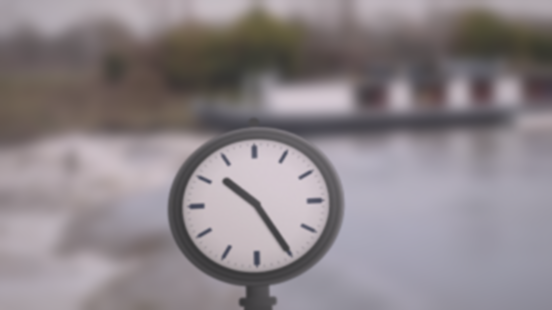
10h25
